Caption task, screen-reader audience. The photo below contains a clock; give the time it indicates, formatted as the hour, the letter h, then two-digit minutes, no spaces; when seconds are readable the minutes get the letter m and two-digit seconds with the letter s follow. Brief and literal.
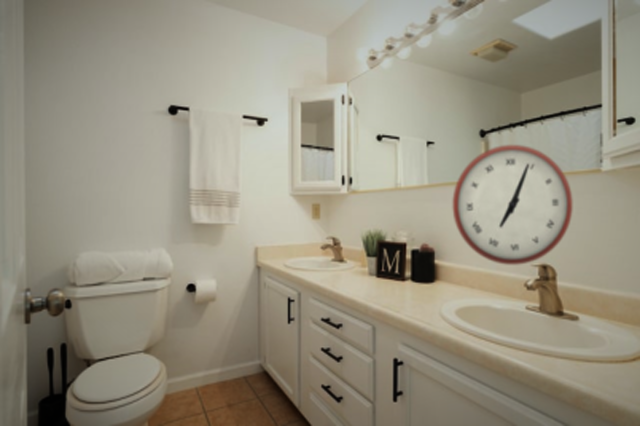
7h04
